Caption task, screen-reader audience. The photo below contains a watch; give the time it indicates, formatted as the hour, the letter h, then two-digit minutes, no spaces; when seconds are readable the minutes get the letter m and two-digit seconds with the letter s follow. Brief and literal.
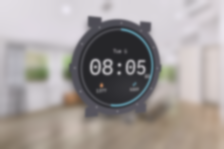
8h05
